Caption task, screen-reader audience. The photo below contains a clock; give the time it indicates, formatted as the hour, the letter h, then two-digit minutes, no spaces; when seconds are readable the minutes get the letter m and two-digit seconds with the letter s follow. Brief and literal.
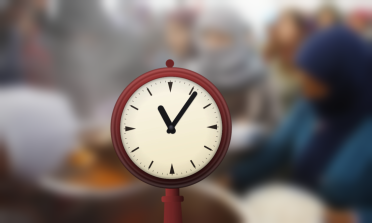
11h06
